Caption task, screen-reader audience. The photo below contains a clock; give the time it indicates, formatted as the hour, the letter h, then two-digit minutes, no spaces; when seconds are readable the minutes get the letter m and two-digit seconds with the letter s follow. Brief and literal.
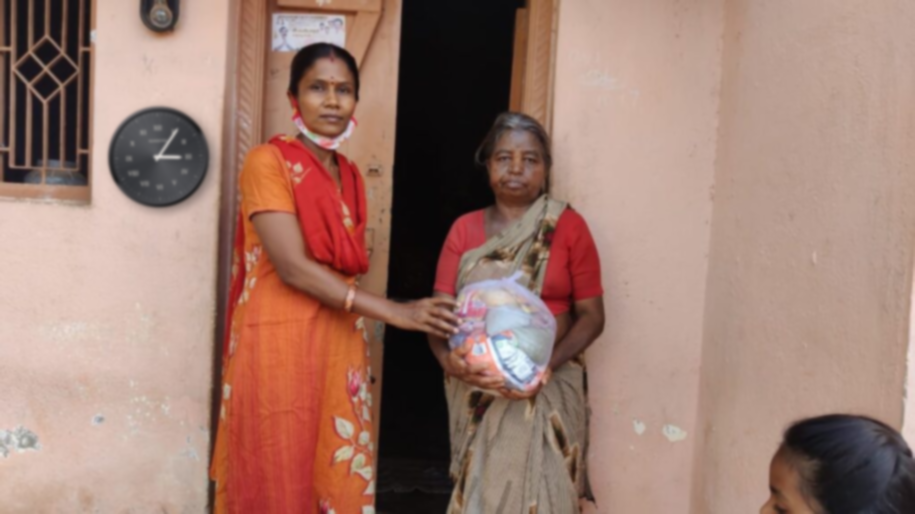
3h06
